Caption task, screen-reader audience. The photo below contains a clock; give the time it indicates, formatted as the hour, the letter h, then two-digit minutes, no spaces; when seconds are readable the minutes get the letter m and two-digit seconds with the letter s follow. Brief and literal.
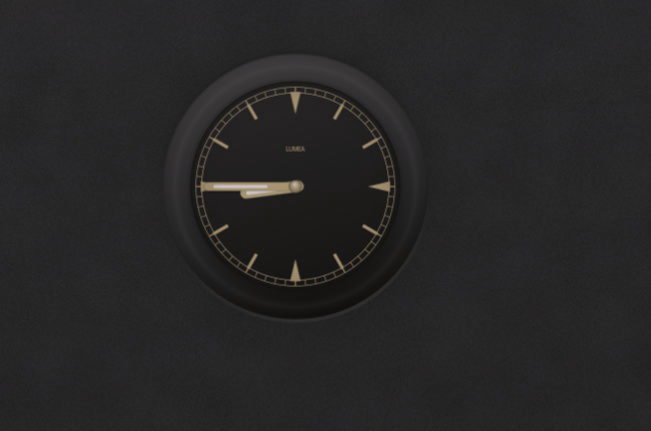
8h45
